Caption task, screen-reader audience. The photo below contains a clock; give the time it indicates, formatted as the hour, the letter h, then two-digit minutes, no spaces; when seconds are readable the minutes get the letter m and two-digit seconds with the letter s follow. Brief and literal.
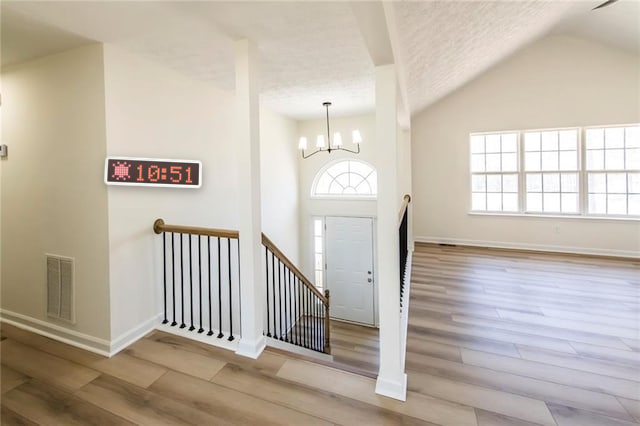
10h51
